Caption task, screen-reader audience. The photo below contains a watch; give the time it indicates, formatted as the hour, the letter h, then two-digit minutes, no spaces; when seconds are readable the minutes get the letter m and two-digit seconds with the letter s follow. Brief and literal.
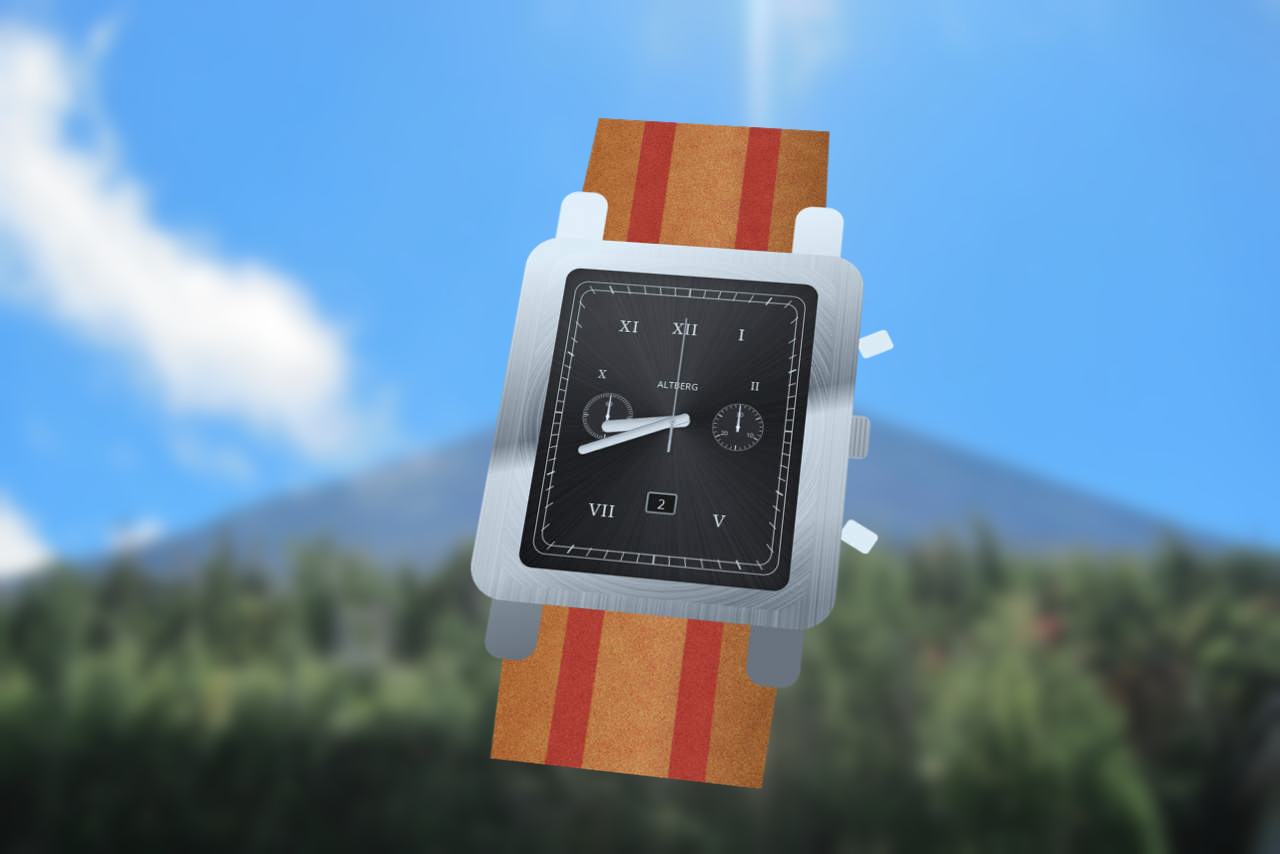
8h41
